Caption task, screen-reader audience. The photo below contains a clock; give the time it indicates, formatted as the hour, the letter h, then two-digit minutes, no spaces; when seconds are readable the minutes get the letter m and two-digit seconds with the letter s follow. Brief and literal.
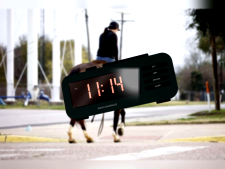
11h14
